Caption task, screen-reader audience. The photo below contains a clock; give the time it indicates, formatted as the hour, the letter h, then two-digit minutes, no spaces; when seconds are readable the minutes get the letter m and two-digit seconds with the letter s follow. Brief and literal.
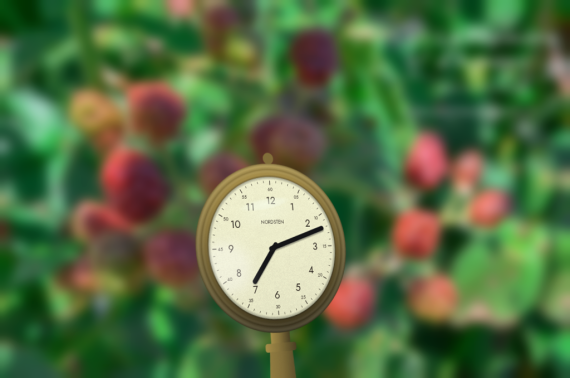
7h12
